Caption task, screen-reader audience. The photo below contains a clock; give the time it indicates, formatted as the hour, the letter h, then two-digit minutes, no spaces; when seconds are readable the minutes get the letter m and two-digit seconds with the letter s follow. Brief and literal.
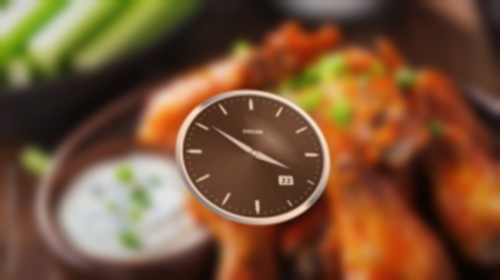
3h51
